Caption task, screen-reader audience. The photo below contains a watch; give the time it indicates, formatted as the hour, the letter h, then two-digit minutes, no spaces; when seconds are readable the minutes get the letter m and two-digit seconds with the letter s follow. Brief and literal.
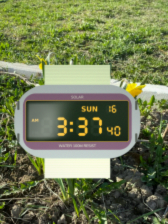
3h37m40s
